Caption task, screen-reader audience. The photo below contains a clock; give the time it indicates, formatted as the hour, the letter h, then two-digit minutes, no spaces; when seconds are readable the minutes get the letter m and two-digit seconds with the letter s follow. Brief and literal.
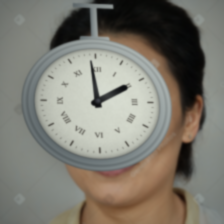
1h59
